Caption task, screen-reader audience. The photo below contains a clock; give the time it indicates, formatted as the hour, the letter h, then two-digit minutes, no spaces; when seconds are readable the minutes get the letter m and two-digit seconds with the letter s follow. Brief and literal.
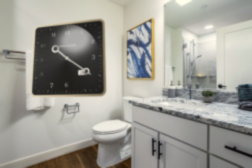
10h21
